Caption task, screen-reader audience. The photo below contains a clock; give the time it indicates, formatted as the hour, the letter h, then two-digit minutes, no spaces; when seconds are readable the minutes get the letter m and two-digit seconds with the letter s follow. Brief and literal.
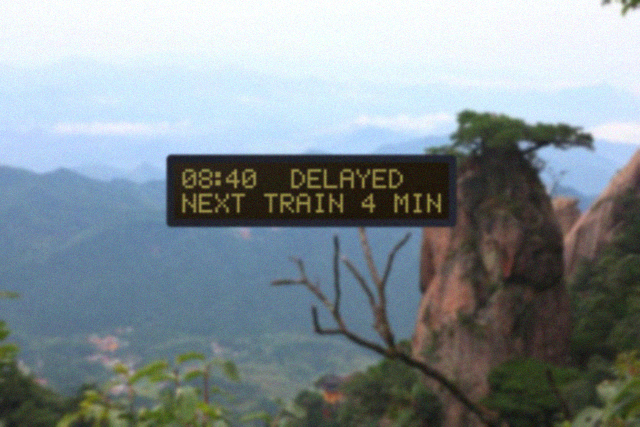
8h40
